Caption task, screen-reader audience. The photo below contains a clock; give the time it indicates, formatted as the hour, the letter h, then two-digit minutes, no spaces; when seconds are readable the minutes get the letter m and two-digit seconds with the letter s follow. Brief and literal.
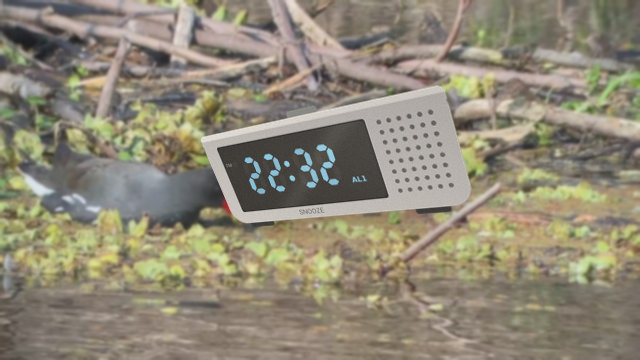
22h32
